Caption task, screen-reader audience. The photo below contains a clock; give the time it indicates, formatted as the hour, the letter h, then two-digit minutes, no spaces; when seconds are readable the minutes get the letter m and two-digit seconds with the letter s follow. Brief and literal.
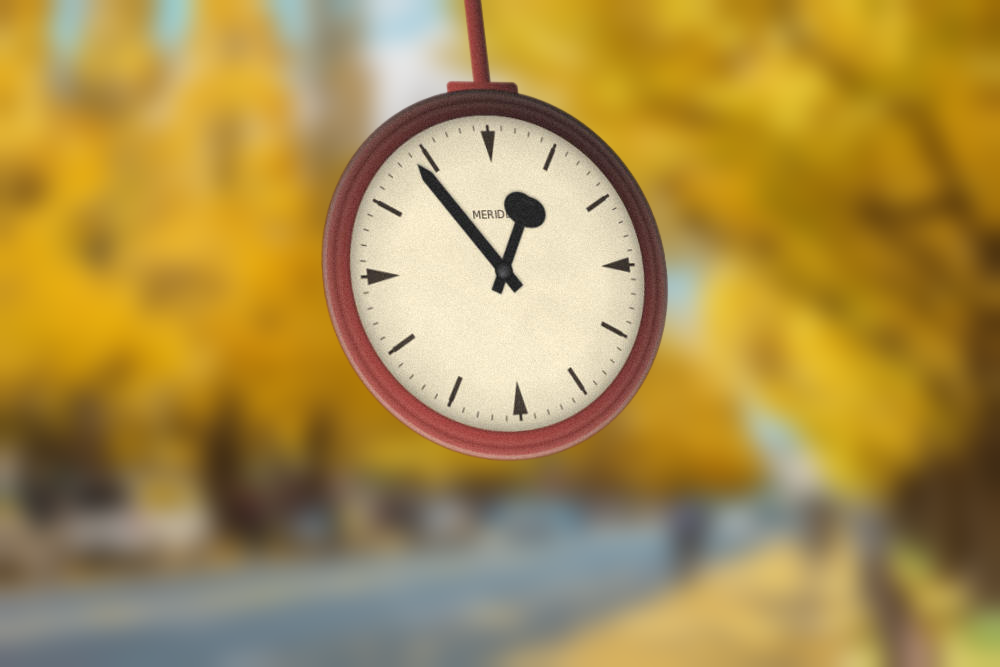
12h54
